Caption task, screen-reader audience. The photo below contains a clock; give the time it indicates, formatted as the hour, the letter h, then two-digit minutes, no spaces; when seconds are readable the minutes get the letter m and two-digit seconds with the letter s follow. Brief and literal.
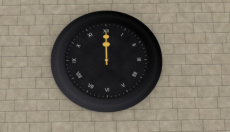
12h00
